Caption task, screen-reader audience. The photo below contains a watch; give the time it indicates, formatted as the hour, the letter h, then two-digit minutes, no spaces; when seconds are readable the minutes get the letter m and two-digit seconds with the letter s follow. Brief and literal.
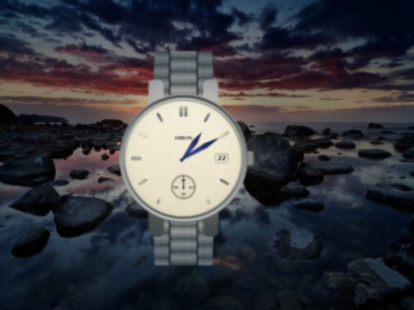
1h10
